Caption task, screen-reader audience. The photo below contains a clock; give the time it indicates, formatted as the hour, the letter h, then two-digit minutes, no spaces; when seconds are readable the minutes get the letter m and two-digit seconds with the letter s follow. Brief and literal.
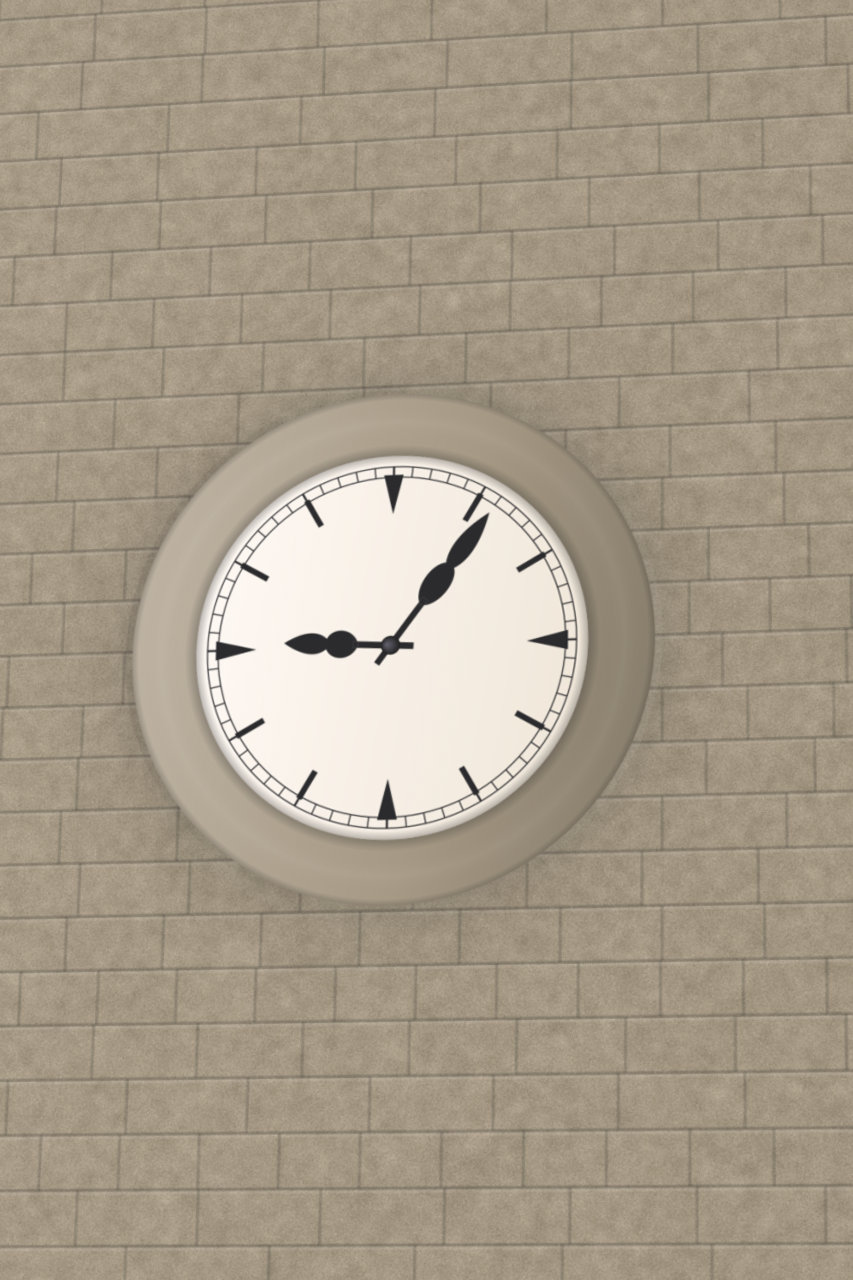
9h06
